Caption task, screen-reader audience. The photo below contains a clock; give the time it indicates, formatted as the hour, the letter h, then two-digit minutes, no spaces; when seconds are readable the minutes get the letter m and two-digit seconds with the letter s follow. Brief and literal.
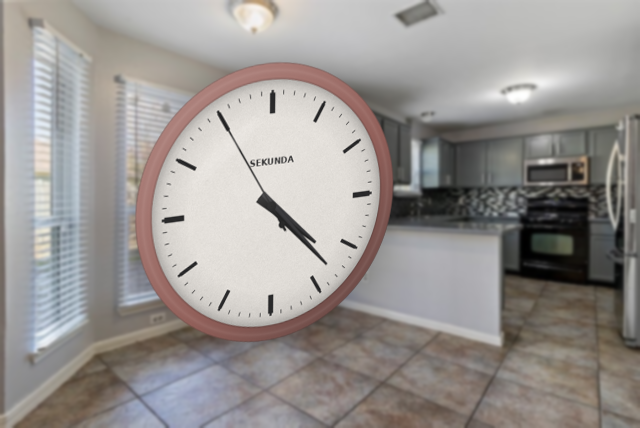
4h22m55s
